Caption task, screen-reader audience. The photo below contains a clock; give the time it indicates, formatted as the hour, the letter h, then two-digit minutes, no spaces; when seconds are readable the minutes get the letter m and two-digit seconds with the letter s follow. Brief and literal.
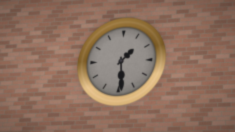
1h29
